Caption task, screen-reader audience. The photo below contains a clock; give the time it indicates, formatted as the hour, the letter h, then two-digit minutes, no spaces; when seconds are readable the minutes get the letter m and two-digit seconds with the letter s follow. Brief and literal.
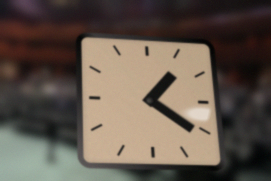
1h21
